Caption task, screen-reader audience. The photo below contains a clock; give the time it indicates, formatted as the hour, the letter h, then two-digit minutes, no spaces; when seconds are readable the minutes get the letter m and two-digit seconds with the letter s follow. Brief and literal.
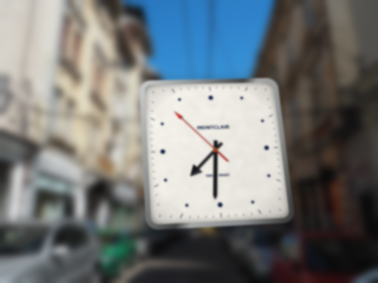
7h30m53s
